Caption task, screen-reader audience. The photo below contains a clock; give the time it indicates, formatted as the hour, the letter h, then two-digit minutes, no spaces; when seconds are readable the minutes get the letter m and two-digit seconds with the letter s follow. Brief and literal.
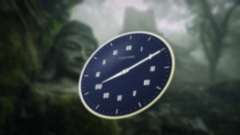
8h10
